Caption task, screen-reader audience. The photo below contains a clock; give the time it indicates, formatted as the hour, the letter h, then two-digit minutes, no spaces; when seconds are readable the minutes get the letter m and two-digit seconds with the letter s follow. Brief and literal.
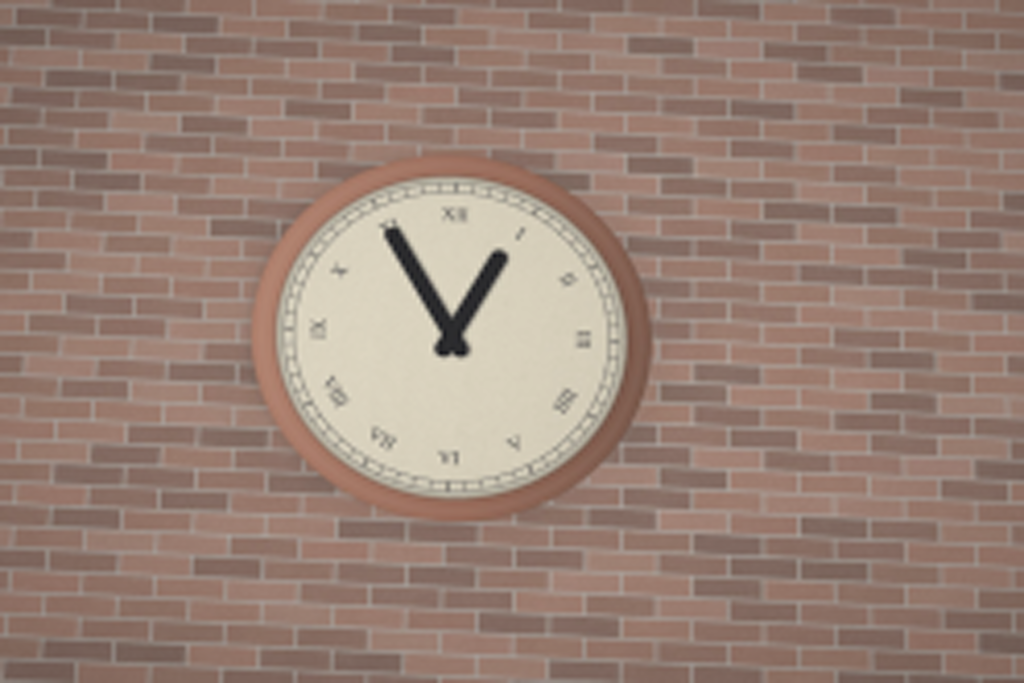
12h55
